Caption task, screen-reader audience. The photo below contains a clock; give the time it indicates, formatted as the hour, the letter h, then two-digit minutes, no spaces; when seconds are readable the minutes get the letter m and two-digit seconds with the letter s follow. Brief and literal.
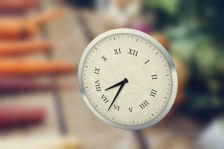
7h32
